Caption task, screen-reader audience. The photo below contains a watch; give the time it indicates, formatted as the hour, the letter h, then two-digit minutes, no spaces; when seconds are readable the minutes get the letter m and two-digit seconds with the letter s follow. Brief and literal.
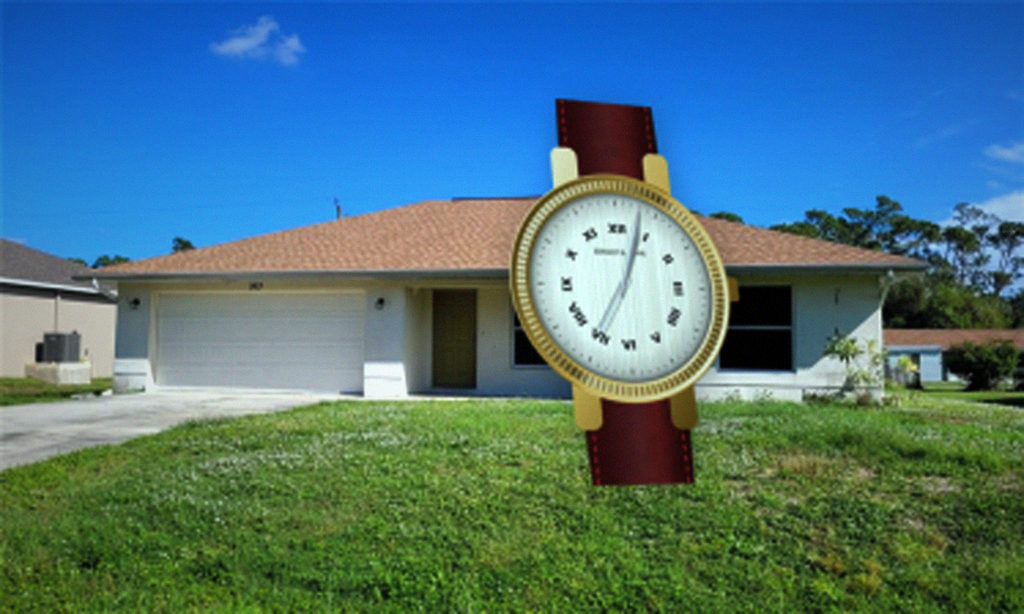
7h03
